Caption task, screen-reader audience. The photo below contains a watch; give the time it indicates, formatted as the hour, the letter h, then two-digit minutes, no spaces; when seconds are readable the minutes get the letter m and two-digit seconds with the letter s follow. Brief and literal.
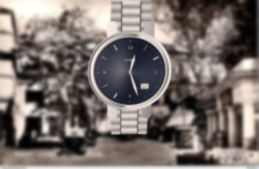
12h27
